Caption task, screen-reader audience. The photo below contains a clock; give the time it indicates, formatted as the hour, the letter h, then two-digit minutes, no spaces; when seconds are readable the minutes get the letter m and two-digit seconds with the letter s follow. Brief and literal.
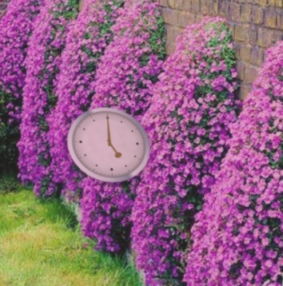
5h00
